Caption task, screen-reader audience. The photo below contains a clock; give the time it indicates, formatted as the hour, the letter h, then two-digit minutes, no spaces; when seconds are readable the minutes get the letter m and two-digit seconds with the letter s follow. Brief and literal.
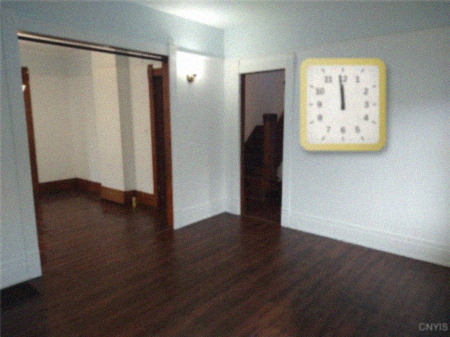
11h59
